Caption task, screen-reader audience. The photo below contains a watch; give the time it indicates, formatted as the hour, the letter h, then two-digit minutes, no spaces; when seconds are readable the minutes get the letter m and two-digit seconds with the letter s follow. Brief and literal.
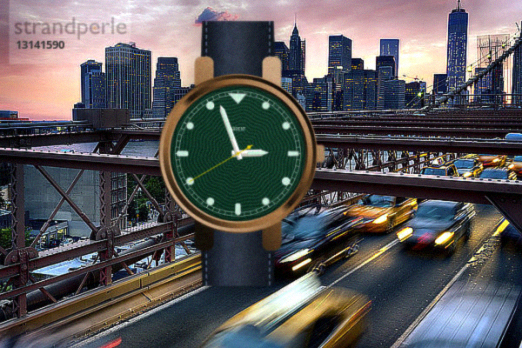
2h56m40s
